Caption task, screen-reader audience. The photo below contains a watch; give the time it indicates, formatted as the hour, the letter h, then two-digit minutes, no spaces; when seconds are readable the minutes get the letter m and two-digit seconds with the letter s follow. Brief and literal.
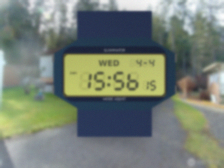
15h56
